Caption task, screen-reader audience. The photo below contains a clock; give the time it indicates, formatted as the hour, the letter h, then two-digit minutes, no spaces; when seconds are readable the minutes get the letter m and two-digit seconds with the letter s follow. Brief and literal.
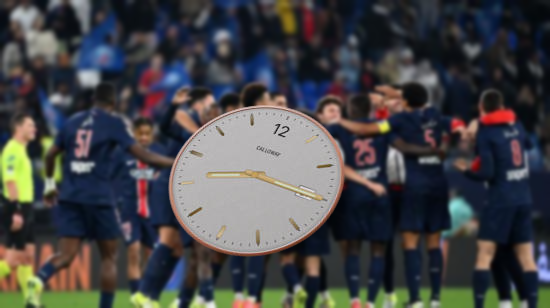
8h15
